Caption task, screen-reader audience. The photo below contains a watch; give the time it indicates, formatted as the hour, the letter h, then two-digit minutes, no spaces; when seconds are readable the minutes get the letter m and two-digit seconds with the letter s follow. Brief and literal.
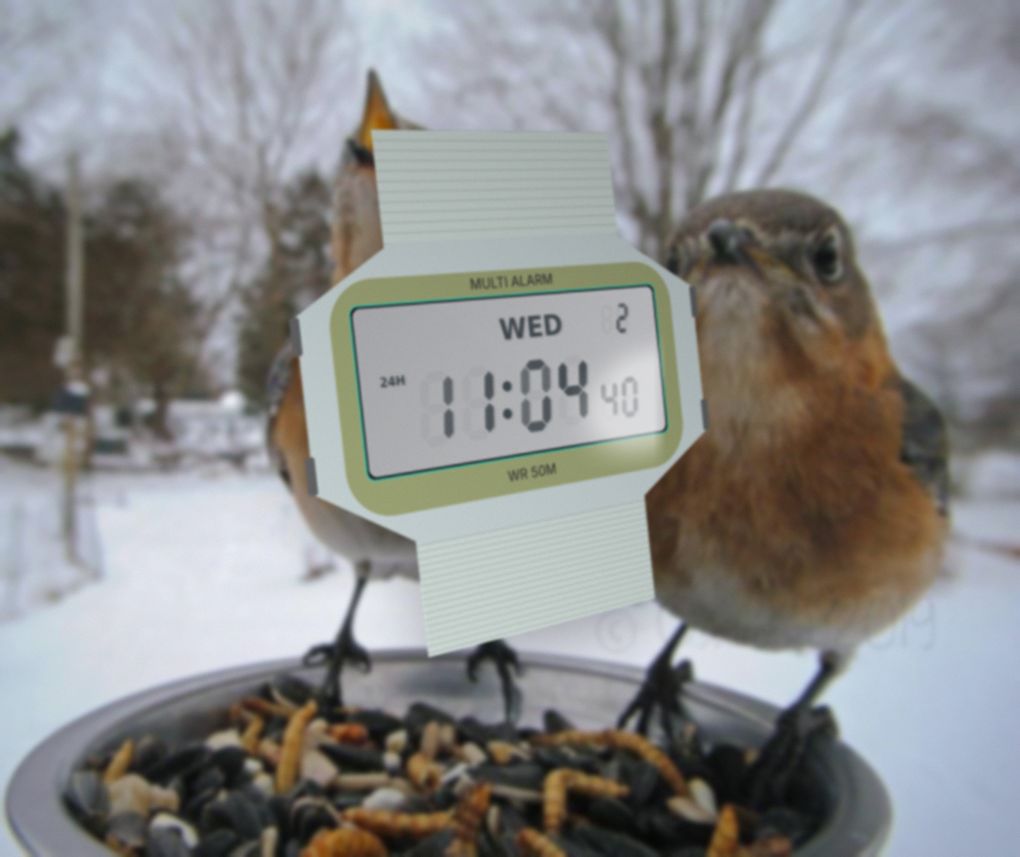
11h04m40s
